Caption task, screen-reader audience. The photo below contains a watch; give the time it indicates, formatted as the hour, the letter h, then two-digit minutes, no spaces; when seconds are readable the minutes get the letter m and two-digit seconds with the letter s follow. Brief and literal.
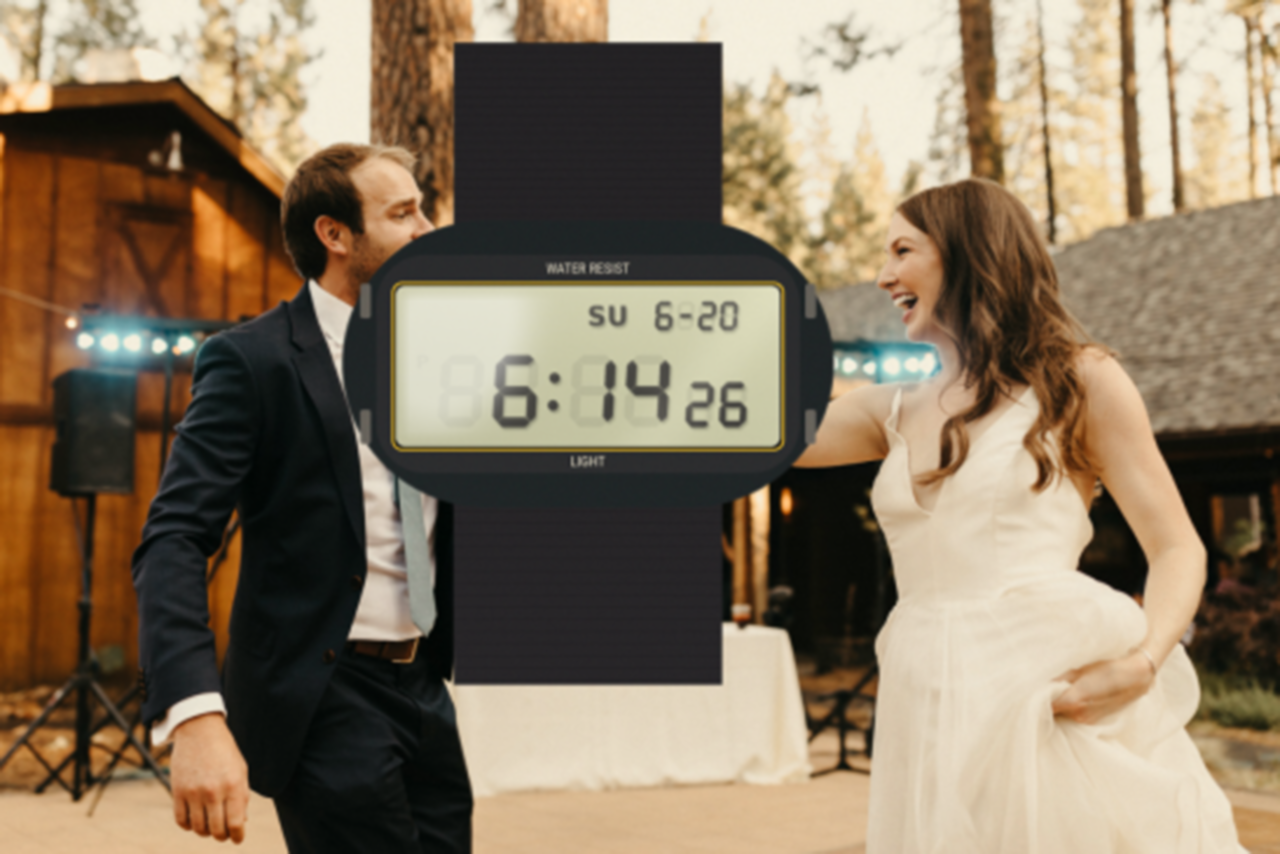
6h14m26s
